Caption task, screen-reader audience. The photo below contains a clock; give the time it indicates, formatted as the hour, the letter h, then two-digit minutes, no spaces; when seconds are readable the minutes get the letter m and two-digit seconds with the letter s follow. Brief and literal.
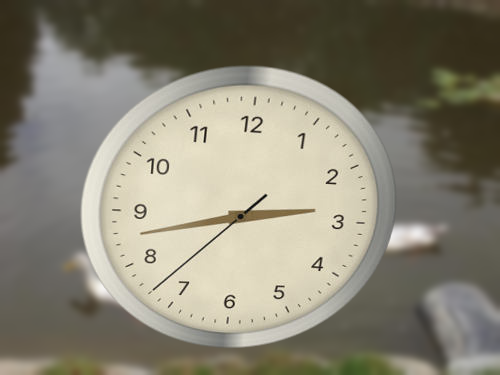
2h42m37s
